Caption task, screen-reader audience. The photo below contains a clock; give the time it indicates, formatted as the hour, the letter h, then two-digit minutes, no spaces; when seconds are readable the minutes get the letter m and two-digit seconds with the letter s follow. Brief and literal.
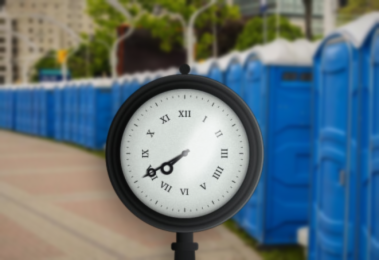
7h40
